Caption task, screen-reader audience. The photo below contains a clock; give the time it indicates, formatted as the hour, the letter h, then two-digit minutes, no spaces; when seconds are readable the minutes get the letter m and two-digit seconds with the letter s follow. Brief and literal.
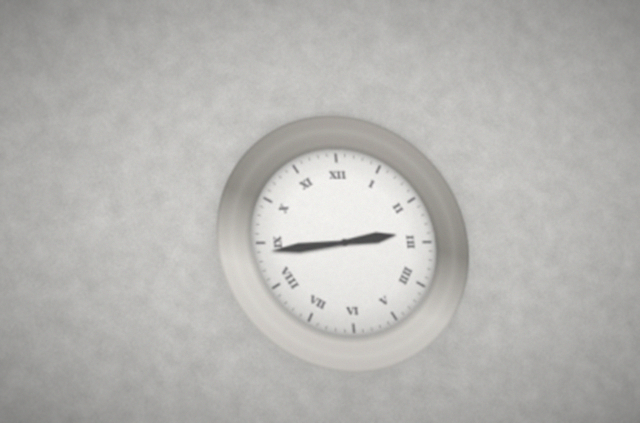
2h44
